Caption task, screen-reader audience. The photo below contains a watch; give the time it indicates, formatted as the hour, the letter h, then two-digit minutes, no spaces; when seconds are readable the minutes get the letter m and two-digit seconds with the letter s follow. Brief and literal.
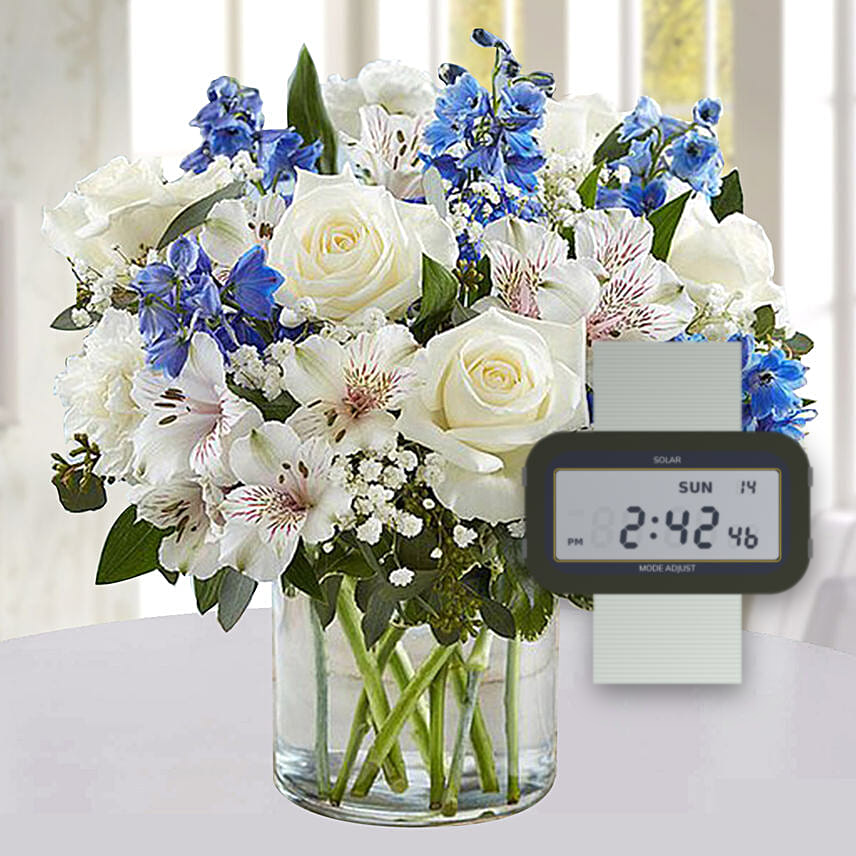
2h42m46s
